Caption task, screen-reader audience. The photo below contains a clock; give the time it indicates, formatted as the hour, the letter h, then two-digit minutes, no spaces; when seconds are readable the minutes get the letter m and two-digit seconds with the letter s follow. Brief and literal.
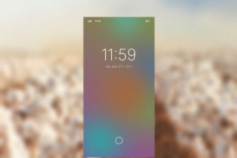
11h59
